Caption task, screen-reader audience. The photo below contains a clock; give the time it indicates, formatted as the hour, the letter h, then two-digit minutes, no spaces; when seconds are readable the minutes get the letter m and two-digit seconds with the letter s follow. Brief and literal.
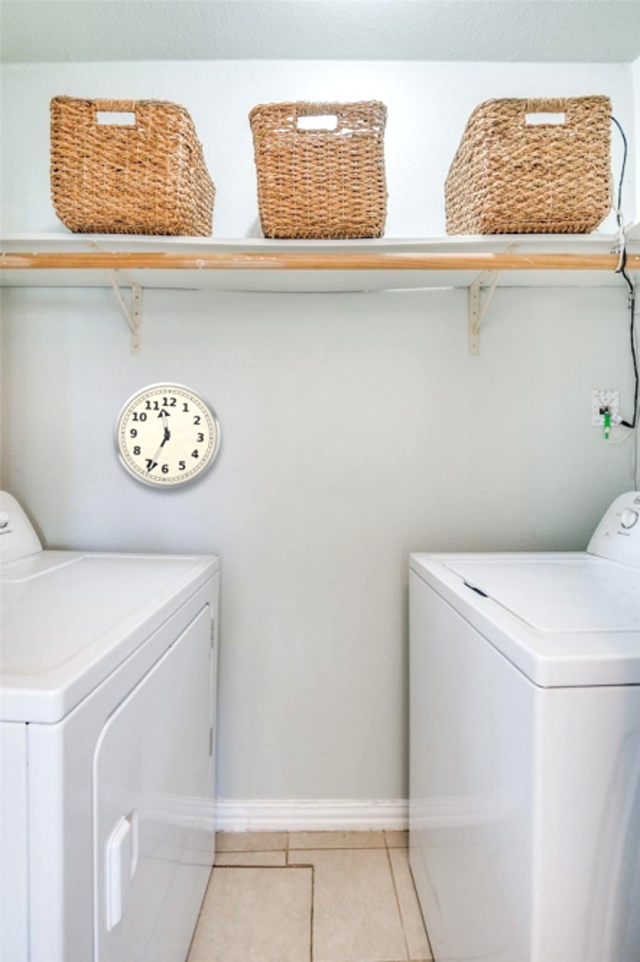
11h34
